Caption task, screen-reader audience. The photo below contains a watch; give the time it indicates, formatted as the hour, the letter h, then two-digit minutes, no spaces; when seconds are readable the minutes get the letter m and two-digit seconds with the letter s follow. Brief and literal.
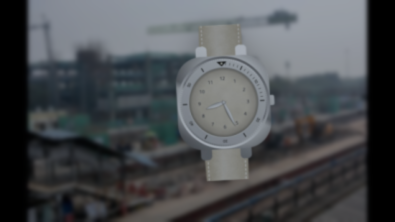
8h26
